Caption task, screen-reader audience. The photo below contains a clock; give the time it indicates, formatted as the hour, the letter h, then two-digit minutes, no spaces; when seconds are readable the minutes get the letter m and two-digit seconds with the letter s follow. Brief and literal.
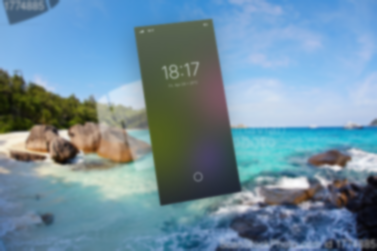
18h17
